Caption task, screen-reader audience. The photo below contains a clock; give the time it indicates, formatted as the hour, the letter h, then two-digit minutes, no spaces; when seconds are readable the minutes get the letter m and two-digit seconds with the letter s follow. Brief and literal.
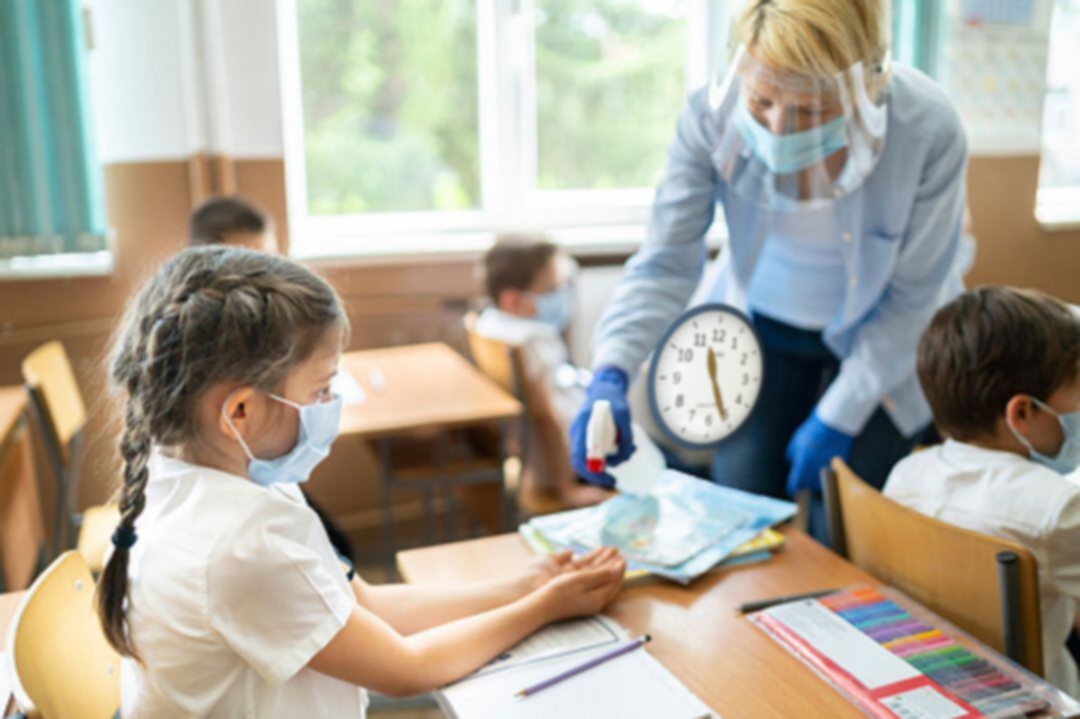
11h26
